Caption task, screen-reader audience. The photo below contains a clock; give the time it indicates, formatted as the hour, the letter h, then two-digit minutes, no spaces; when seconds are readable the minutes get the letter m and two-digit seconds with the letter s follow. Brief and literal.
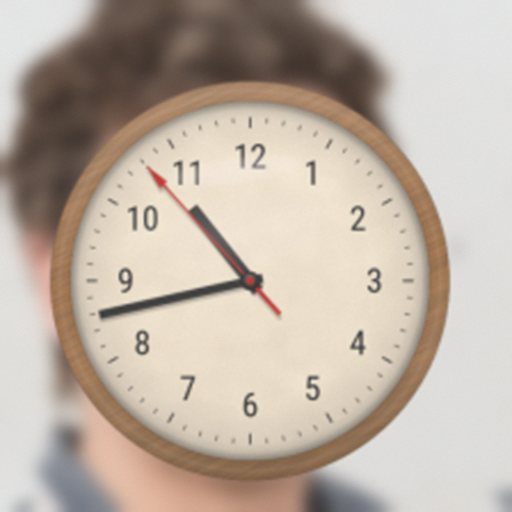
10h42m53s
